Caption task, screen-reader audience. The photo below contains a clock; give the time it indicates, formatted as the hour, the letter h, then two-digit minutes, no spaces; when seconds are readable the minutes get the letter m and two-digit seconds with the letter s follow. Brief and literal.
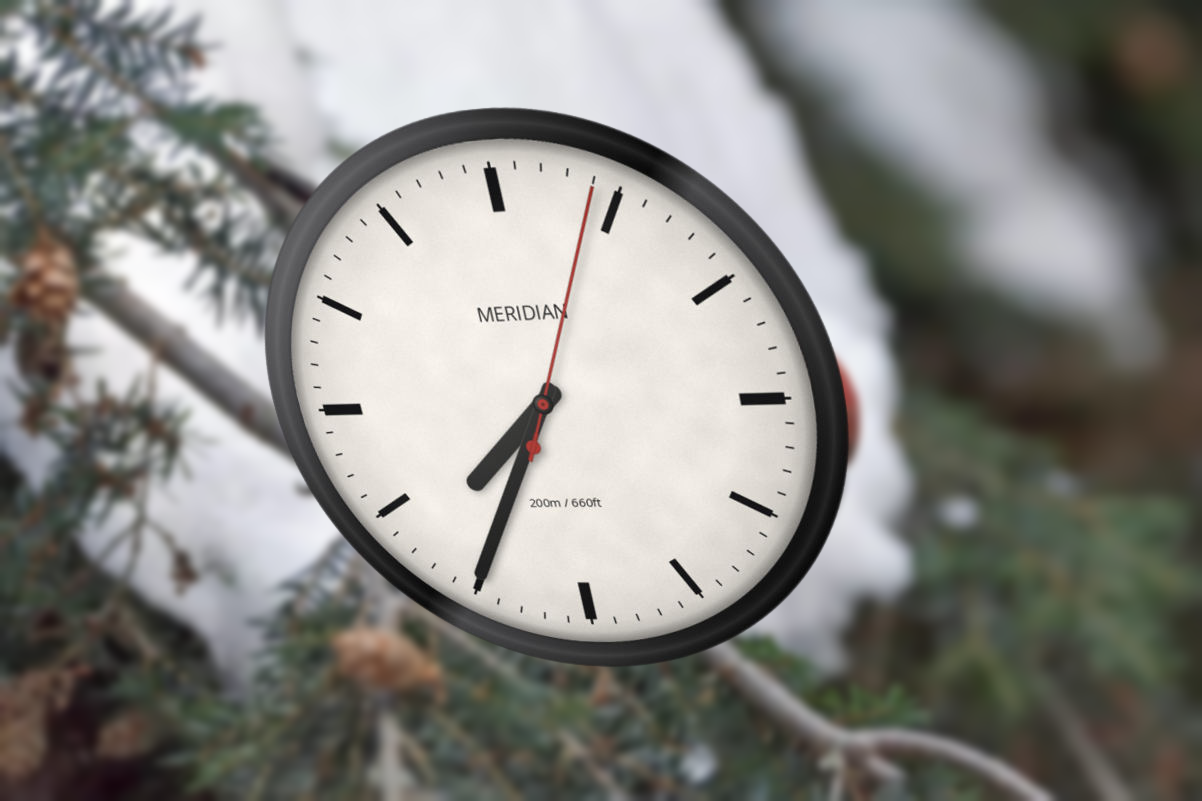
7h35m04s
